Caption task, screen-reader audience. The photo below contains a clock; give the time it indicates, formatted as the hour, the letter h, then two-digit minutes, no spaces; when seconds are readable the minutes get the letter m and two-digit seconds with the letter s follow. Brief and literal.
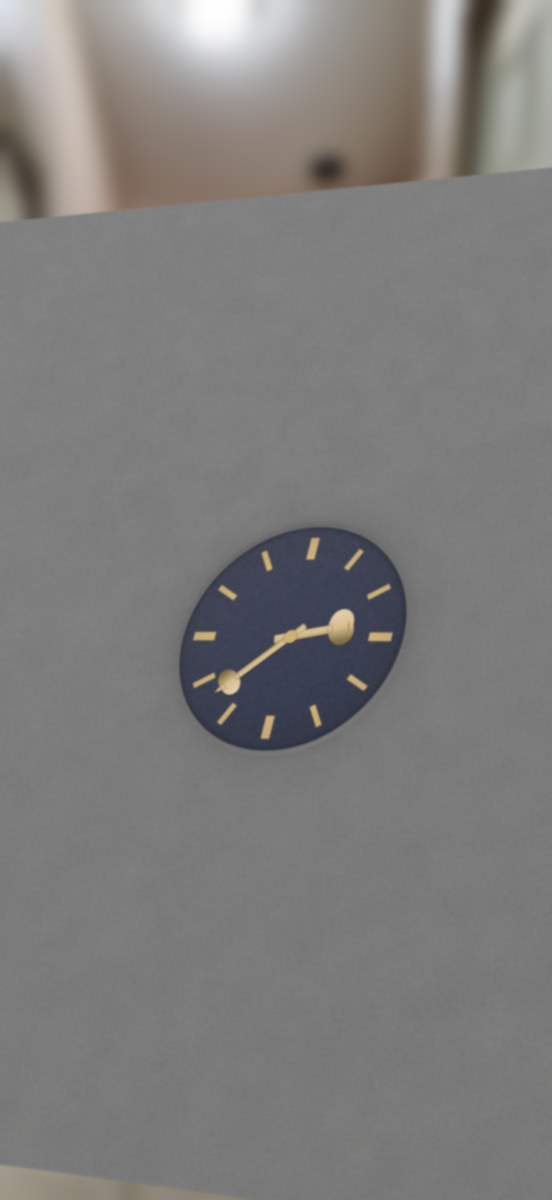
2h38
